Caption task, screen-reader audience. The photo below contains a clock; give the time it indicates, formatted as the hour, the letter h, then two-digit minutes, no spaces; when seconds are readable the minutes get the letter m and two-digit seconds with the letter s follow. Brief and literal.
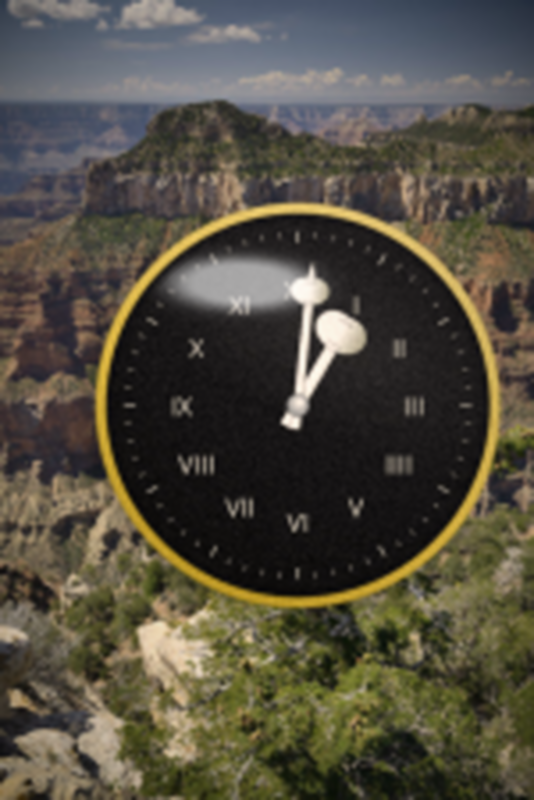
1h01
